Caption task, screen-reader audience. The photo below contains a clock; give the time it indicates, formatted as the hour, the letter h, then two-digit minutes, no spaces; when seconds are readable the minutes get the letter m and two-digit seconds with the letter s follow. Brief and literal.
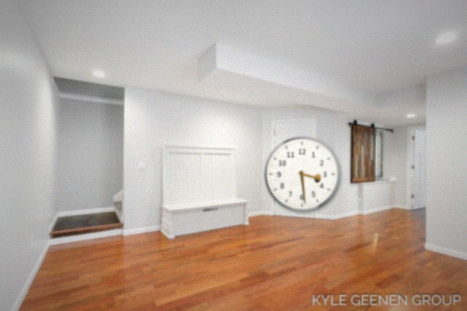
3h29
